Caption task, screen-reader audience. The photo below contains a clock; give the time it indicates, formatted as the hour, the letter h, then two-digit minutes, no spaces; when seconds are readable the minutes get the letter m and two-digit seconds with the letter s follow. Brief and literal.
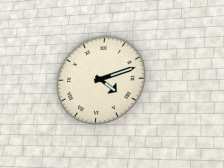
4h12
